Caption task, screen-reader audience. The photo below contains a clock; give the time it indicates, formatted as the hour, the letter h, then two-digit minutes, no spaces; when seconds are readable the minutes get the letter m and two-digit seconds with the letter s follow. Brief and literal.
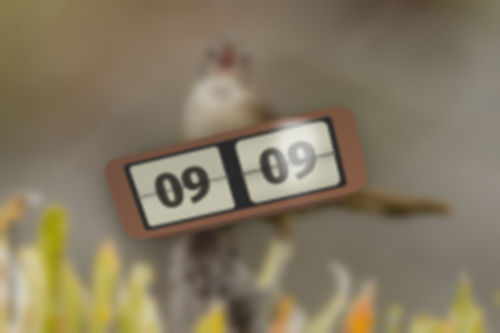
9h09
